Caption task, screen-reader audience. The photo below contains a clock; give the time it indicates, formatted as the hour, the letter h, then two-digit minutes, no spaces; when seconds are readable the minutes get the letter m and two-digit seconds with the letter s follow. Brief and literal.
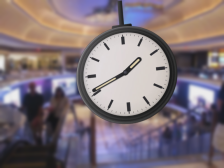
1h41
